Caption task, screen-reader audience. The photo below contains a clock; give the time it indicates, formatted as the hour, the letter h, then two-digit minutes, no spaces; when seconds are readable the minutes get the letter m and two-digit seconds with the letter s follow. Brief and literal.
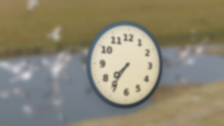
7h36
